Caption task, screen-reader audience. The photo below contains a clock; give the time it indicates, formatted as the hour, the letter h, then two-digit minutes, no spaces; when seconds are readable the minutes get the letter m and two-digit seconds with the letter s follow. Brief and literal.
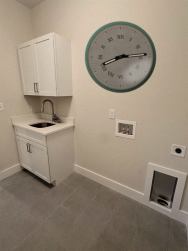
8h14
